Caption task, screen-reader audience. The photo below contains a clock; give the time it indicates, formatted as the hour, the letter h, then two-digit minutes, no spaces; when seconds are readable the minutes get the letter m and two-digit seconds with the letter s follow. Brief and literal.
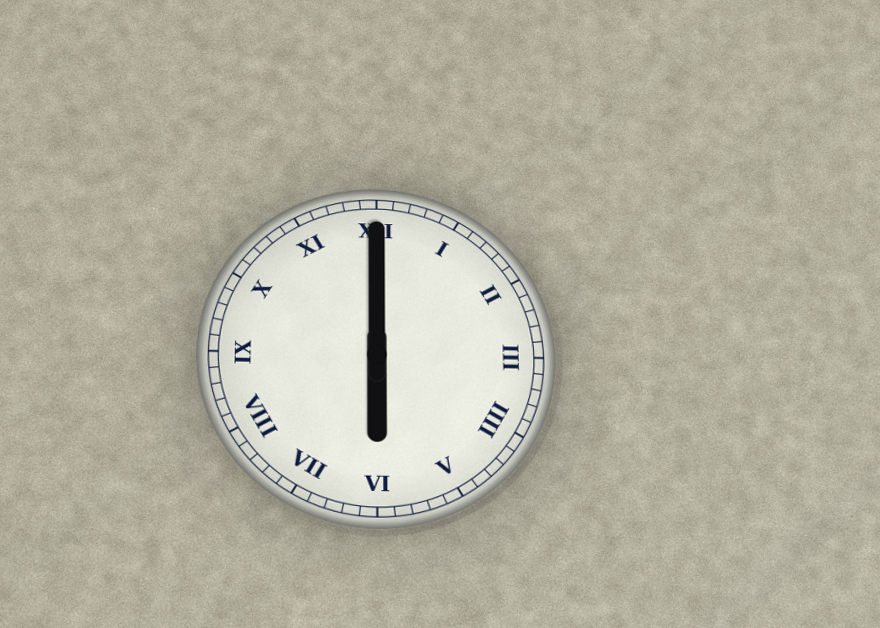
6h00
